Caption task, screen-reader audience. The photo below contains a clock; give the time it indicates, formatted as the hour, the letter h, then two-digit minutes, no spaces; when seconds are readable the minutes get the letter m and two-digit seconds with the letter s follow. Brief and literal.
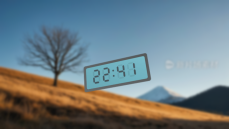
22h41
